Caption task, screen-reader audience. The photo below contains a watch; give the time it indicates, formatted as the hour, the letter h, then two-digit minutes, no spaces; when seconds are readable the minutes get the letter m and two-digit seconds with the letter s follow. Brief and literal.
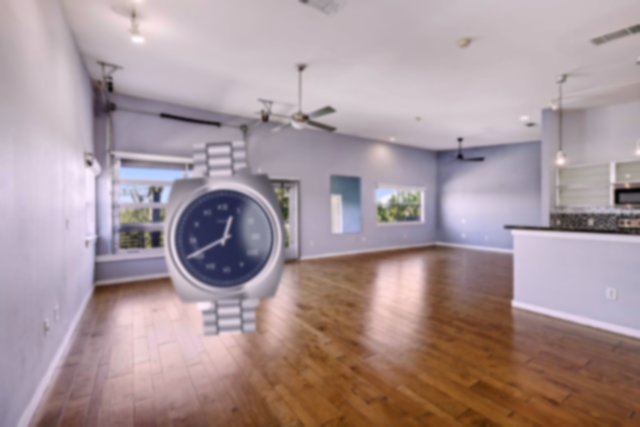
12h41
